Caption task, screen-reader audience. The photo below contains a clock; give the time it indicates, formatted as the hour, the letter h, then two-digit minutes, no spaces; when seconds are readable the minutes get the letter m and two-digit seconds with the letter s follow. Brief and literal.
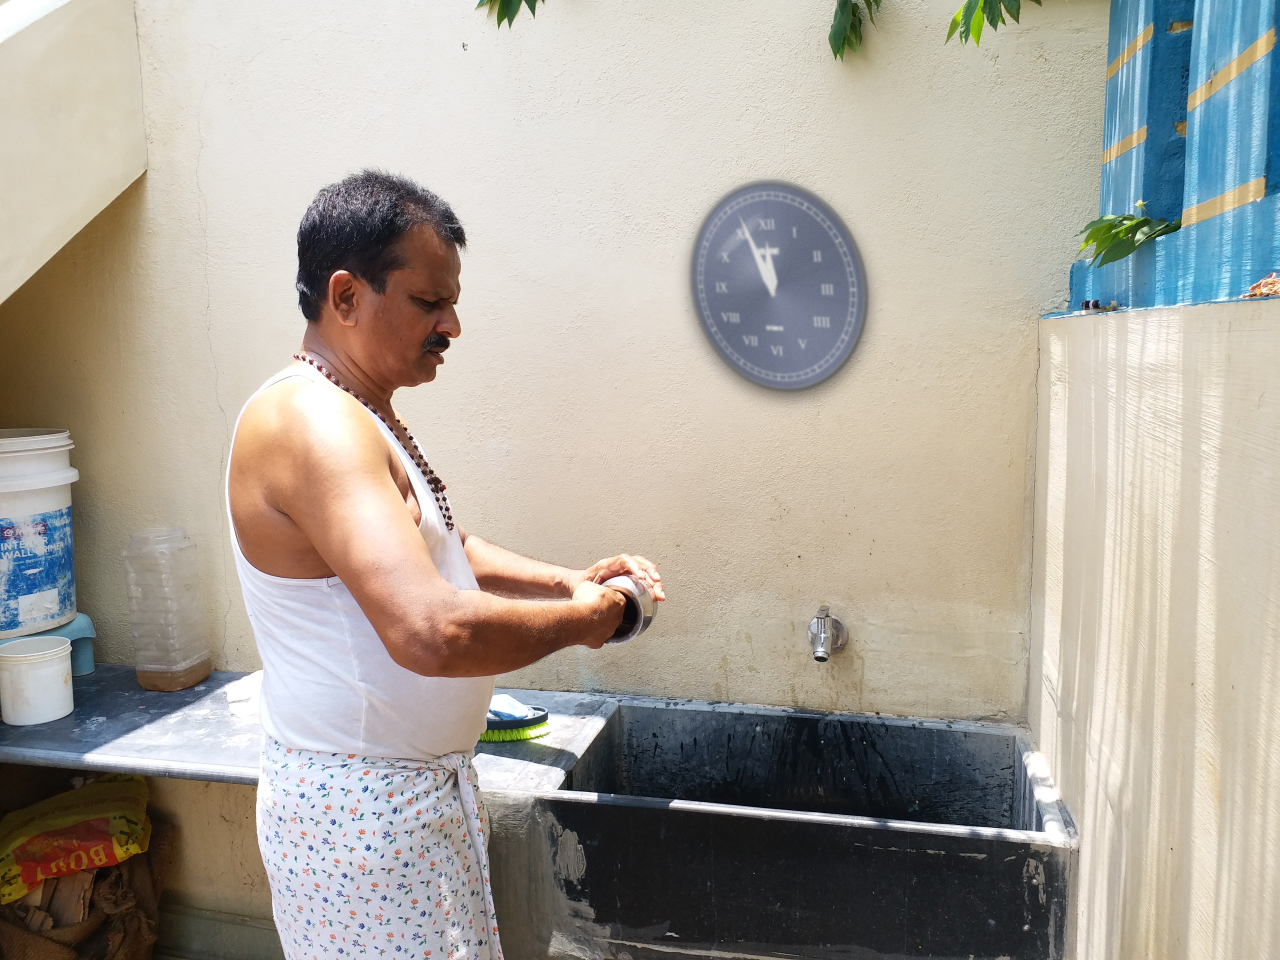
11h56
